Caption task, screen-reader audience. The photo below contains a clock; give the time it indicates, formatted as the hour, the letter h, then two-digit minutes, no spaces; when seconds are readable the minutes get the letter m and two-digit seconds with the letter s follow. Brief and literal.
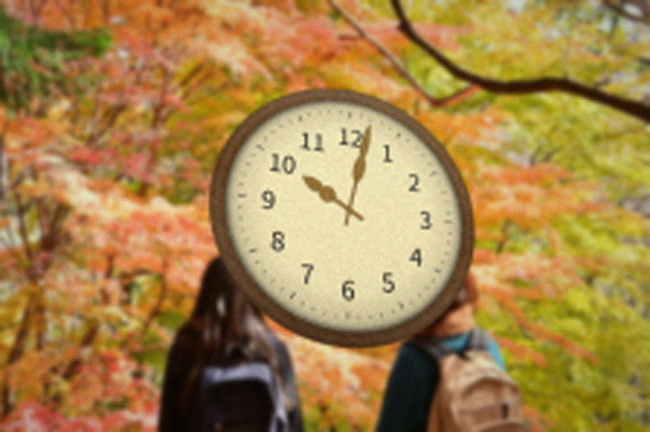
10h02
